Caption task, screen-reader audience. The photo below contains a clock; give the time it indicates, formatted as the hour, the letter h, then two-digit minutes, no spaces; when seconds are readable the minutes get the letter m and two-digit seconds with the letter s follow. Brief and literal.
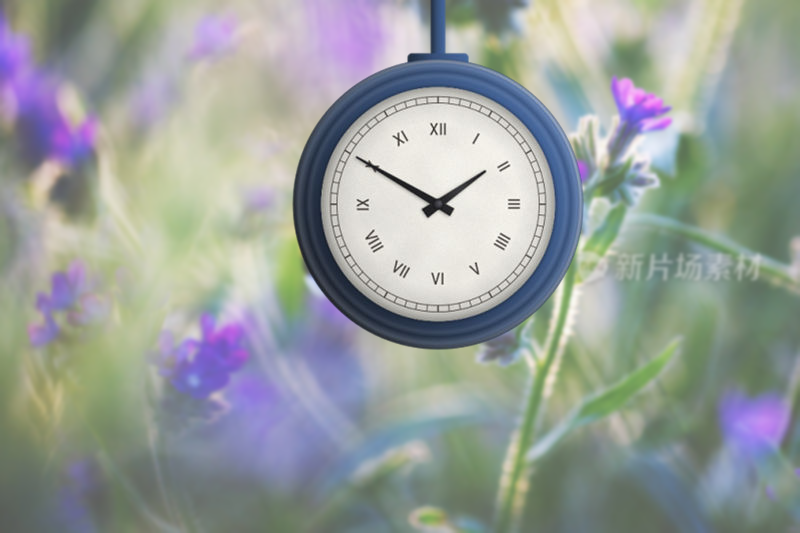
1h50
